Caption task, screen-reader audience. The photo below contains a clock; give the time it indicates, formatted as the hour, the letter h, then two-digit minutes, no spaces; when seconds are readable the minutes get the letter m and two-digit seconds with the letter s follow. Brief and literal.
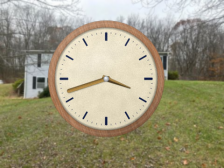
3h42
